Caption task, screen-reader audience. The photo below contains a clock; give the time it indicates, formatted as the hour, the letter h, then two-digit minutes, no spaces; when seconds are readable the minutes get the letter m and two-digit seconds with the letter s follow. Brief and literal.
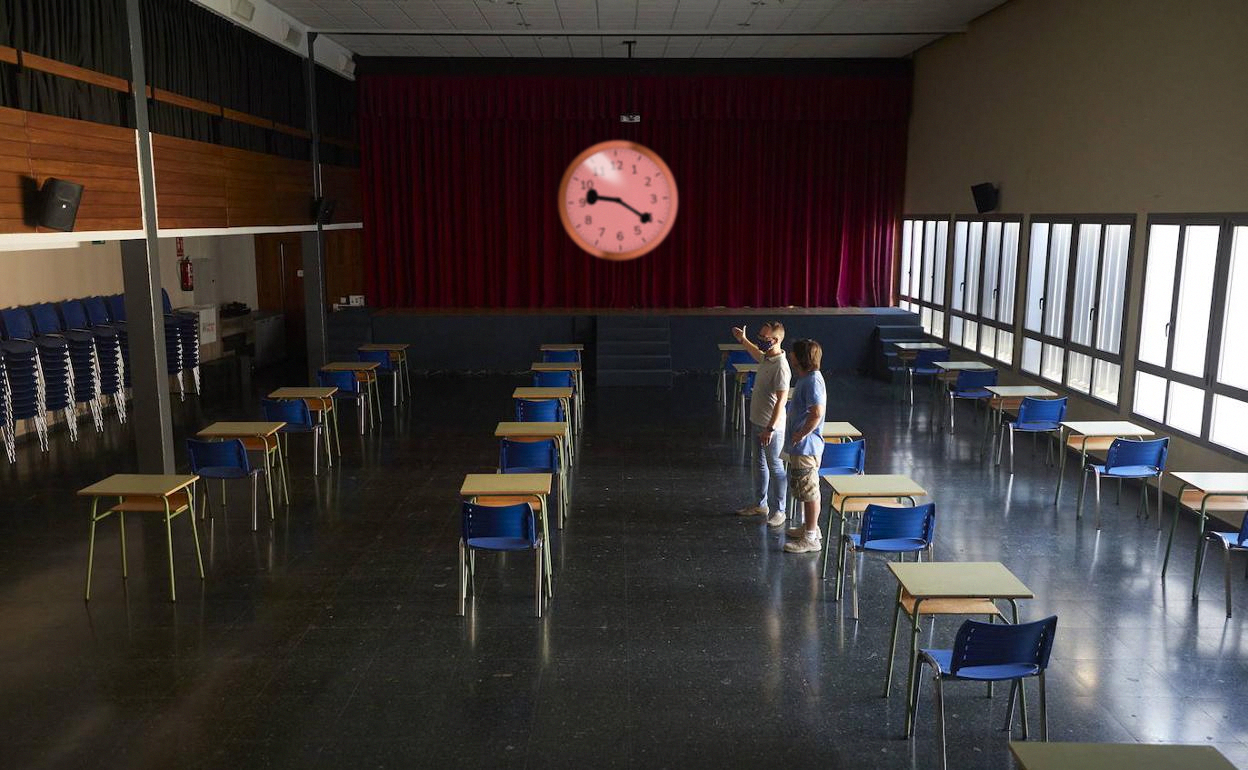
9h21
